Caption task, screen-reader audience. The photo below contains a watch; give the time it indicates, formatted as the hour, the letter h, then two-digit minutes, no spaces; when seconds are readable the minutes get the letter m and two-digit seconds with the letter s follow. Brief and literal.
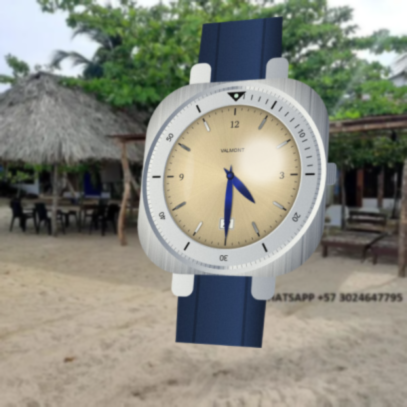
4h30
